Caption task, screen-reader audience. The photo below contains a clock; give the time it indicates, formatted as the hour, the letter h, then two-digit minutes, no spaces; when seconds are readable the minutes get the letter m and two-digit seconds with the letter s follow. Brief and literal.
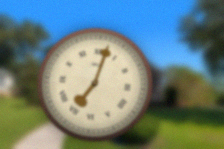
7h02
